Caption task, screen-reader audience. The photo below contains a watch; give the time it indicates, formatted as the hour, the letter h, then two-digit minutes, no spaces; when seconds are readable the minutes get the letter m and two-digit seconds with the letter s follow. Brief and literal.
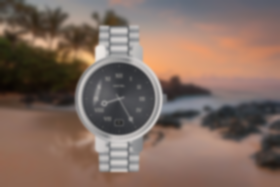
8h25
